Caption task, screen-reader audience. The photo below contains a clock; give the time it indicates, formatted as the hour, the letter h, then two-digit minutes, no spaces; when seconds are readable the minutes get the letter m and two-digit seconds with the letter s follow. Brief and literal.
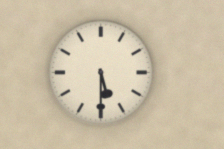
5h30
